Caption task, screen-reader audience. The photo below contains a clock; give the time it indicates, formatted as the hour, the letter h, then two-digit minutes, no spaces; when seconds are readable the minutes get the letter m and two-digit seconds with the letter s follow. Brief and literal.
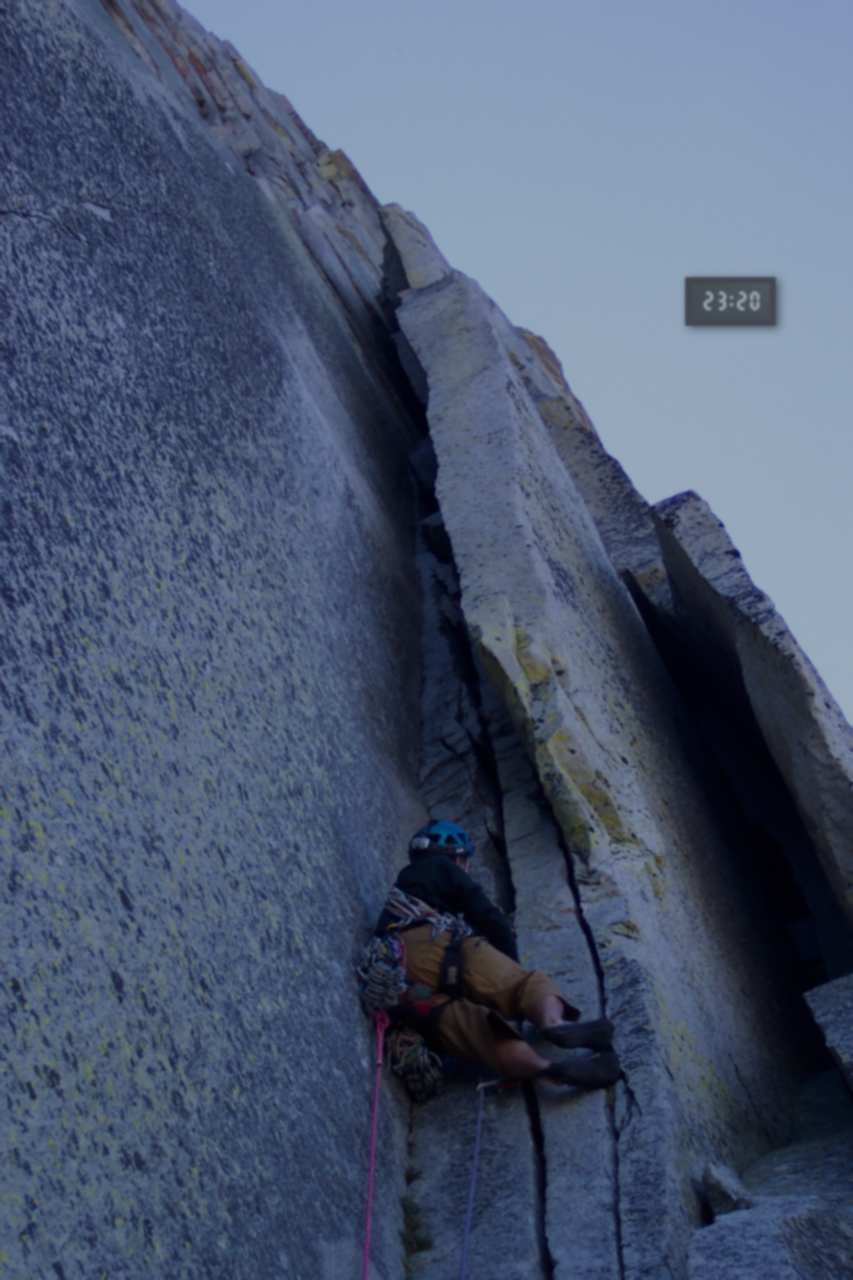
23h20
